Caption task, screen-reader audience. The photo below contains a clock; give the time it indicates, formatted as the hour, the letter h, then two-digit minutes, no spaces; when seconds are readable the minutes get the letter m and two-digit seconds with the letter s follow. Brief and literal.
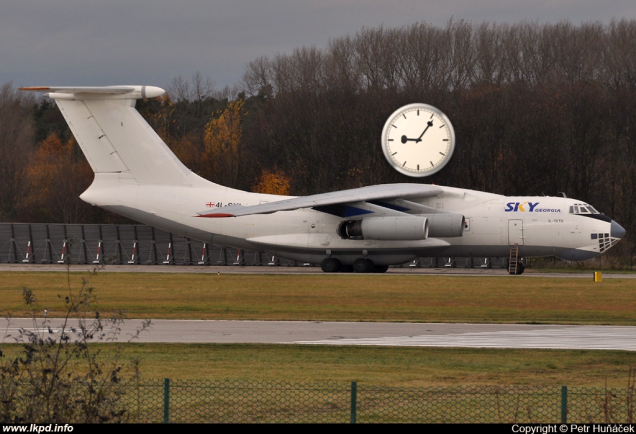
9h06
